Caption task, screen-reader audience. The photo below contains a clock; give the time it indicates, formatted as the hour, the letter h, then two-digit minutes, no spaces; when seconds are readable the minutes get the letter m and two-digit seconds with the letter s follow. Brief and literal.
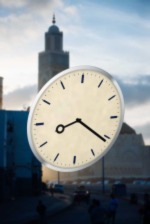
8h21
